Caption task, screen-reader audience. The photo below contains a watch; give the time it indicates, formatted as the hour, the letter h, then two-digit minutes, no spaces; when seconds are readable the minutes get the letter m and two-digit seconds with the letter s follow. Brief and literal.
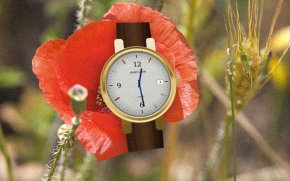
12h29
